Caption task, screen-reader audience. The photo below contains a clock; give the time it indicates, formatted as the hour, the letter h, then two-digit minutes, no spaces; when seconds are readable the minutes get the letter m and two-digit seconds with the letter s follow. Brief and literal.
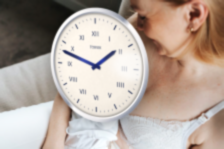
1h48
